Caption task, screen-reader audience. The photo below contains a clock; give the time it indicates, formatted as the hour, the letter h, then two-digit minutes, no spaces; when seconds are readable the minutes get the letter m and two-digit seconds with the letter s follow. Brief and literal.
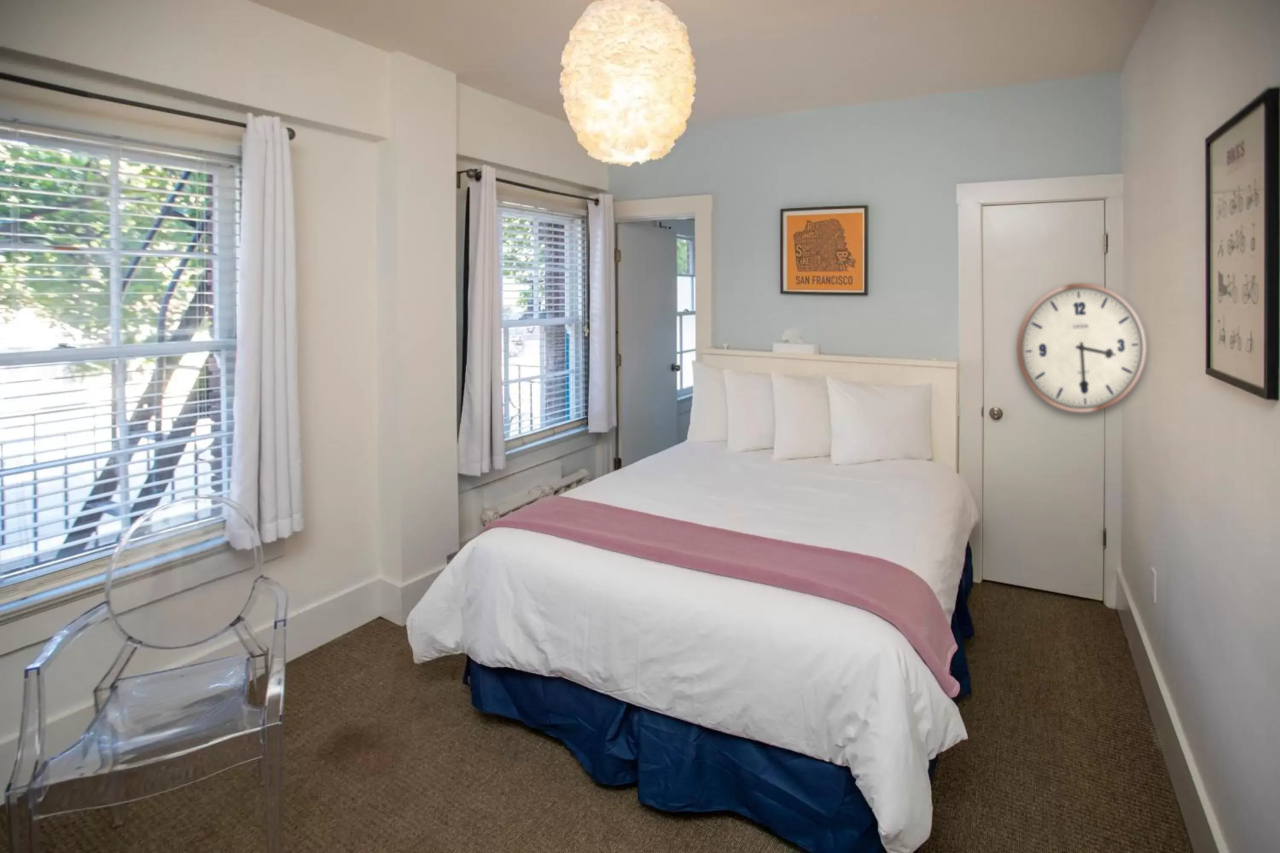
3h30
